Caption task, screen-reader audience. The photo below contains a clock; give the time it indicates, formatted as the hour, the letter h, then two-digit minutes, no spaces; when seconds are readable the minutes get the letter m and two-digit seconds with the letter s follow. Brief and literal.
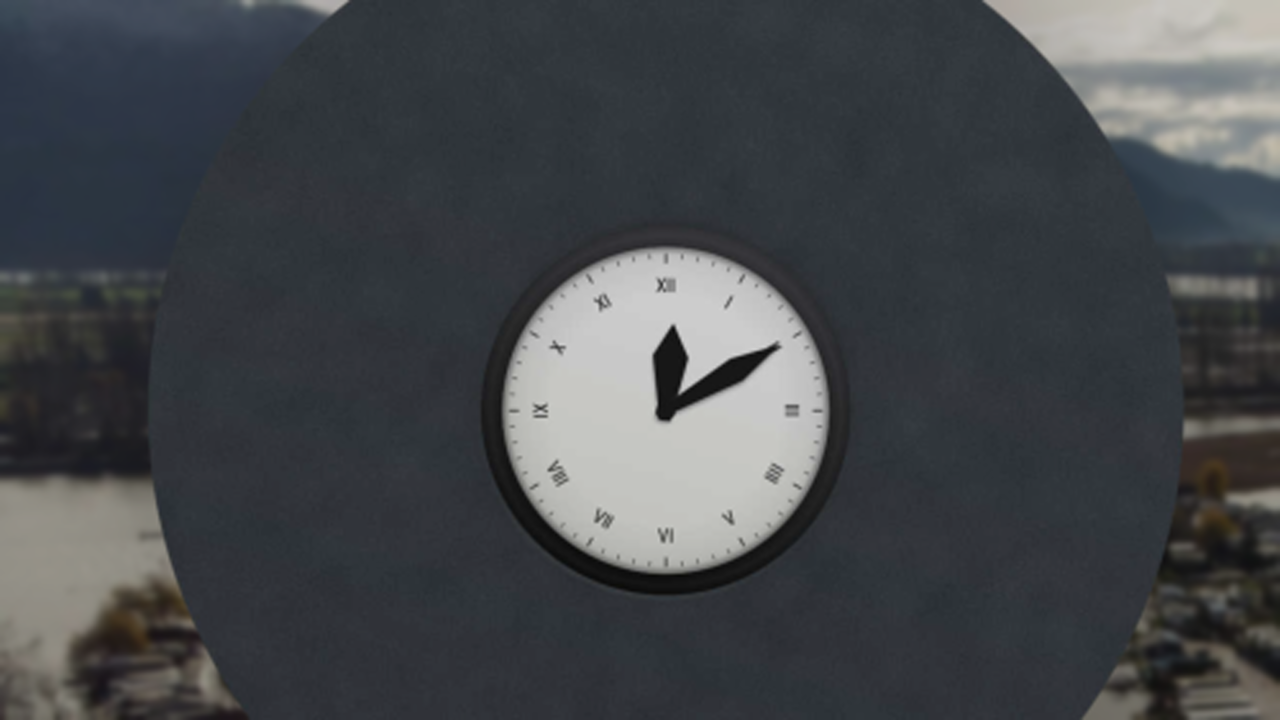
12h10
